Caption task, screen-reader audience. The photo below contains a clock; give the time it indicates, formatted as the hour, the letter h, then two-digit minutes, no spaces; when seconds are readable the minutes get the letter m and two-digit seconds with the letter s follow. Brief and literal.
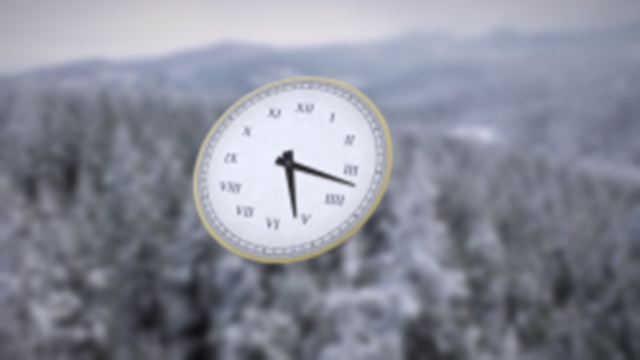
5h17
